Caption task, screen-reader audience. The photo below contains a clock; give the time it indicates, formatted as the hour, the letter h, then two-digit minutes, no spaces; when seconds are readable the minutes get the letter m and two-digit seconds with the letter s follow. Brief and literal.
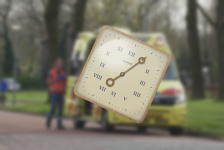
7h05
